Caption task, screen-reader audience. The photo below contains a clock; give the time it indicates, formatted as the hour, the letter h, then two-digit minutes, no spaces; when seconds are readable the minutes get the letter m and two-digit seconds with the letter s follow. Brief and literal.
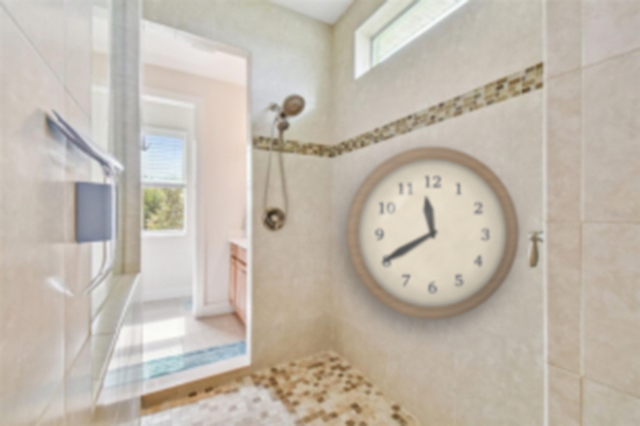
11h40
